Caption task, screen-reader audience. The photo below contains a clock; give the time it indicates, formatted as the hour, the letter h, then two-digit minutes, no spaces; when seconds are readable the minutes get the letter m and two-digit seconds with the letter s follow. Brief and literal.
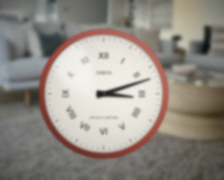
3h12
